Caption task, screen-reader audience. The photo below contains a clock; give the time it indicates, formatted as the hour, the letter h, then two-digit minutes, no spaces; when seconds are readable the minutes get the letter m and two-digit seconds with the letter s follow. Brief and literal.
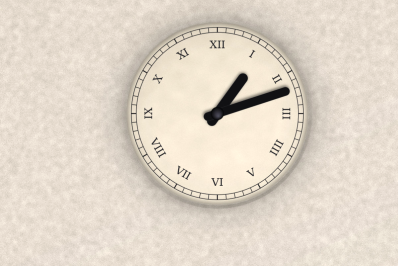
1h12
